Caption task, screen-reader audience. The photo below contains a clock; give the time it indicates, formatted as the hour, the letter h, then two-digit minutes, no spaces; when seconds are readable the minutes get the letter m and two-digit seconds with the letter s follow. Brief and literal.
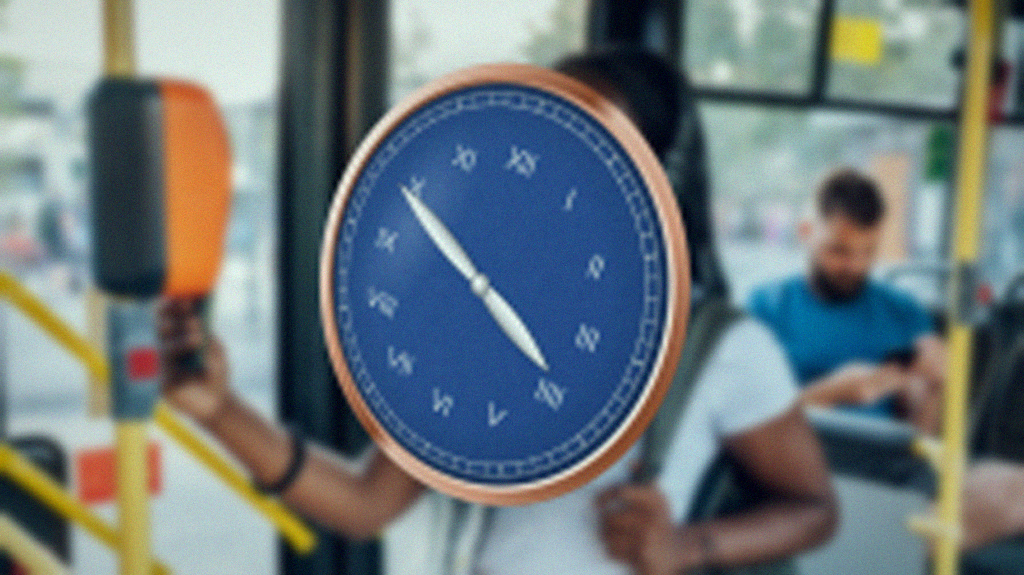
3h49
